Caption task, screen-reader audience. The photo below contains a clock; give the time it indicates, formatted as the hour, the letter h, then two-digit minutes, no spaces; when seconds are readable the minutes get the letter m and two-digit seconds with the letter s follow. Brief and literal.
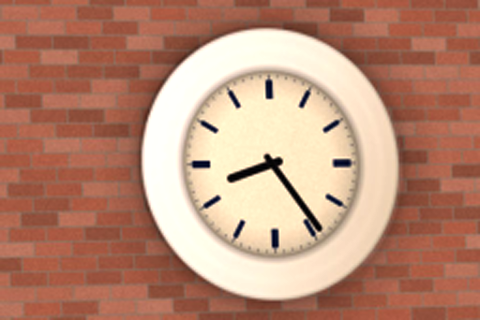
8h24
